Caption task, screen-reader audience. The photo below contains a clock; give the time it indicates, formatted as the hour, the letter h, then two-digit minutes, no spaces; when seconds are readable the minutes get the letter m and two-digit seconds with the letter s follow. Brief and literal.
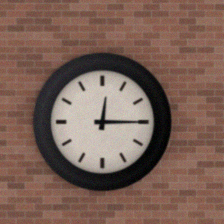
12h15
